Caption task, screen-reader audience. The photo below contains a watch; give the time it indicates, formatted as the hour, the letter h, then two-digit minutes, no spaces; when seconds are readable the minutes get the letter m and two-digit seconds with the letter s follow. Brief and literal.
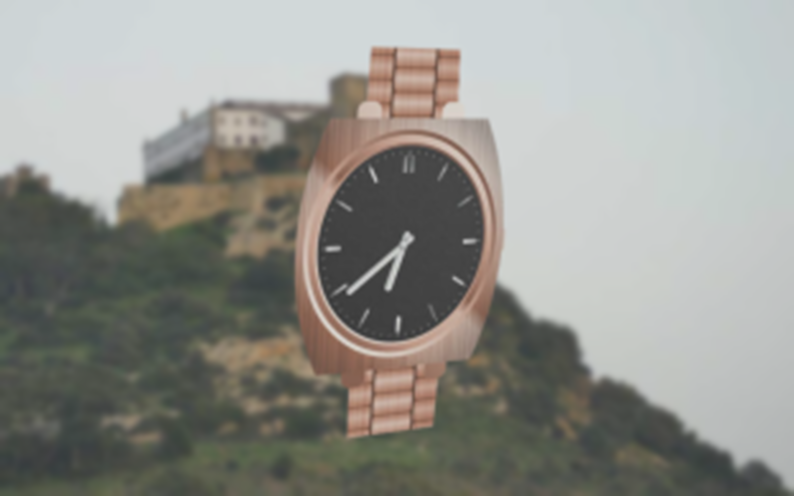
6h39
